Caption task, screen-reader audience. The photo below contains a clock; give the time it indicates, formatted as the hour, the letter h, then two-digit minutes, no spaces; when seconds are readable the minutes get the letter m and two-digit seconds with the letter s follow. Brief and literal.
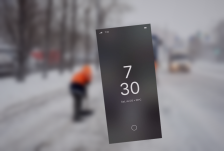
7h30
